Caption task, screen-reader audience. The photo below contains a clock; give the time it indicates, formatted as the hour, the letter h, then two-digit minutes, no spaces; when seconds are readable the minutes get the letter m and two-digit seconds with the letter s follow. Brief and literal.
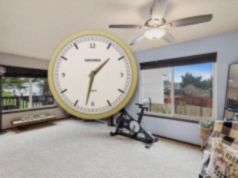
1h32
